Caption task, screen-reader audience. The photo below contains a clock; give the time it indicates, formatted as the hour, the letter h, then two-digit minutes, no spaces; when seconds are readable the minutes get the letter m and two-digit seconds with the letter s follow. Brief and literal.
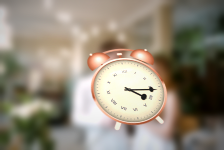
4h16
